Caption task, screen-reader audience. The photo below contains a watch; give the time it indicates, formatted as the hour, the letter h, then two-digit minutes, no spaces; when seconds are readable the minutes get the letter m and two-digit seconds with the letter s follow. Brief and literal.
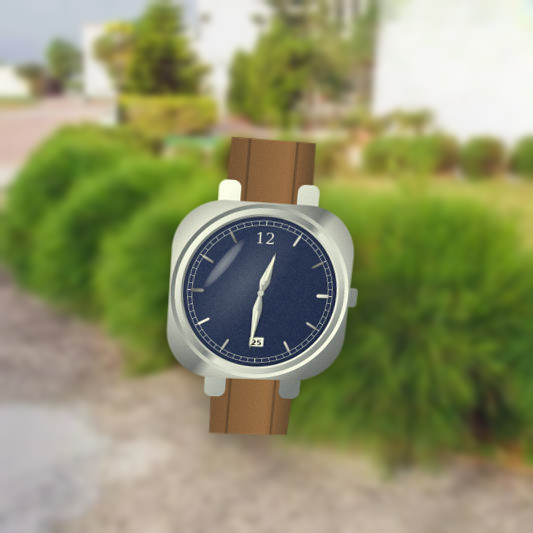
12h31
